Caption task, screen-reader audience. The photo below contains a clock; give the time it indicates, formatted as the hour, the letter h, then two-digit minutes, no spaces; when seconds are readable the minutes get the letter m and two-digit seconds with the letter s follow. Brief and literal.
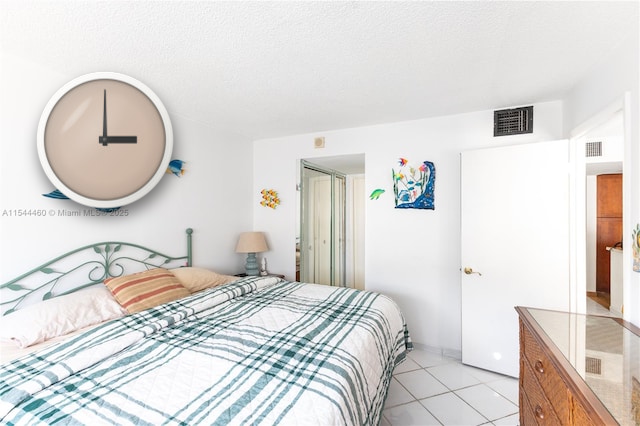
3h00
